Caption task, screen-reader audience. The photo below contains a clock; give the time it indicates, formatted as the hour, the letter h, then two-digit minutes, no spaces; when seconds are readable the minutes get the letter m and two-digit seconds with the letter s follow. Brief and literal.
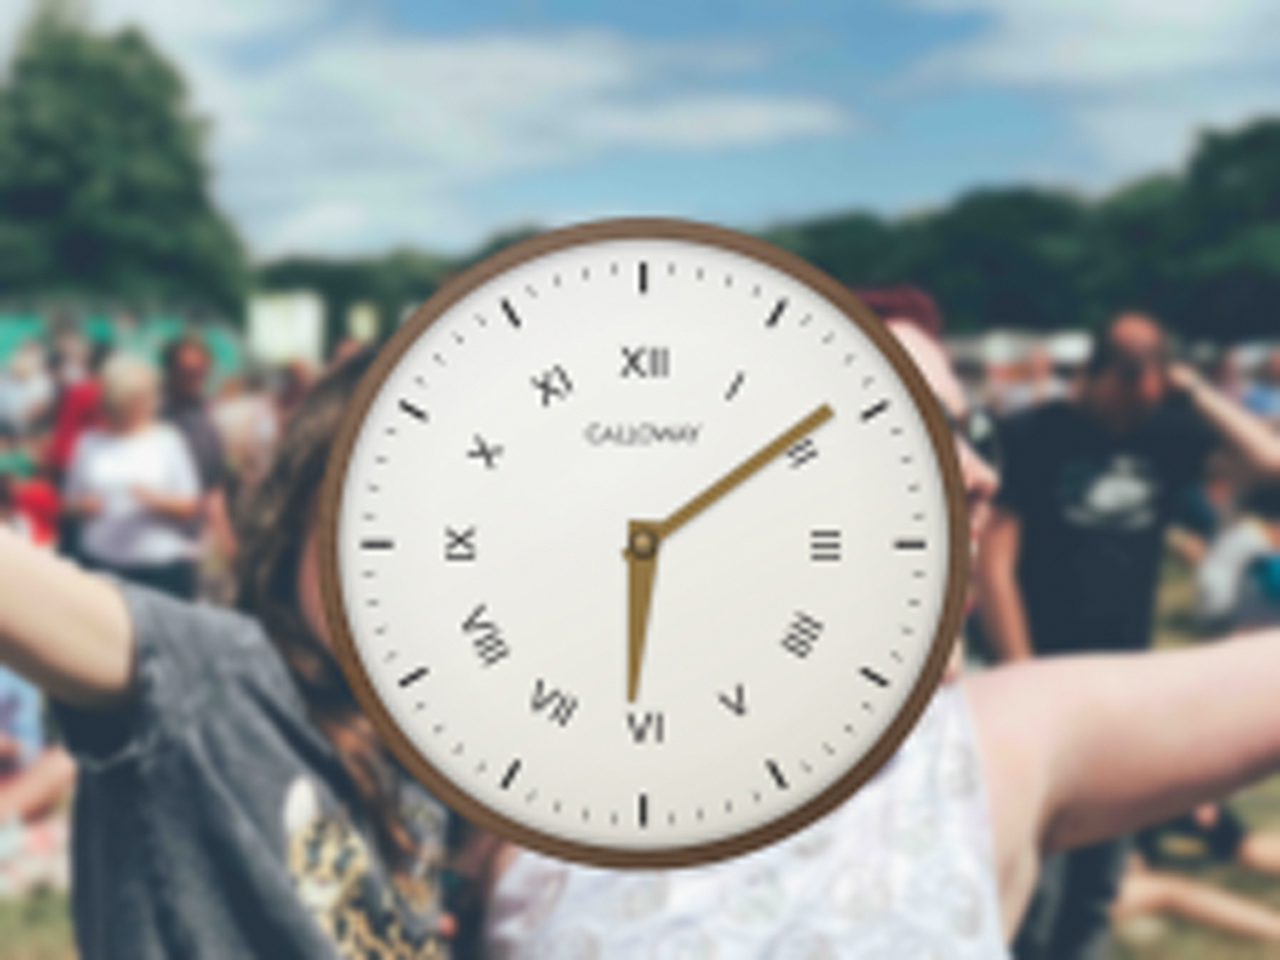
6h09
